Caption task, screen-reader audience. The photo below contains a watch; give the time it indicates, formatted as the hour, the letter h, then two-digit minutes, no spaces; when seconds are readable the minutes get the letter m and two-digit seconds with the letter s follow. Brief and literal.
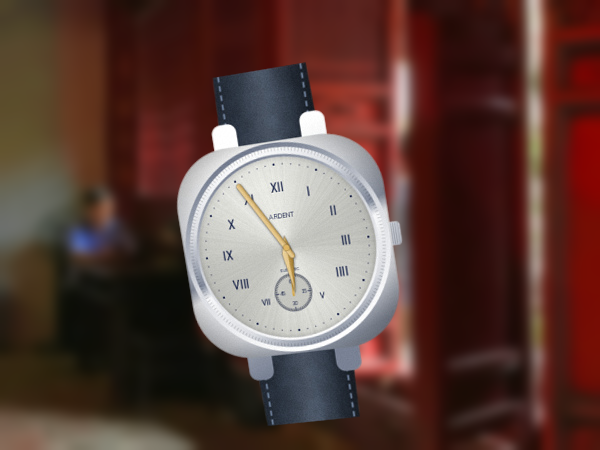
5h55
